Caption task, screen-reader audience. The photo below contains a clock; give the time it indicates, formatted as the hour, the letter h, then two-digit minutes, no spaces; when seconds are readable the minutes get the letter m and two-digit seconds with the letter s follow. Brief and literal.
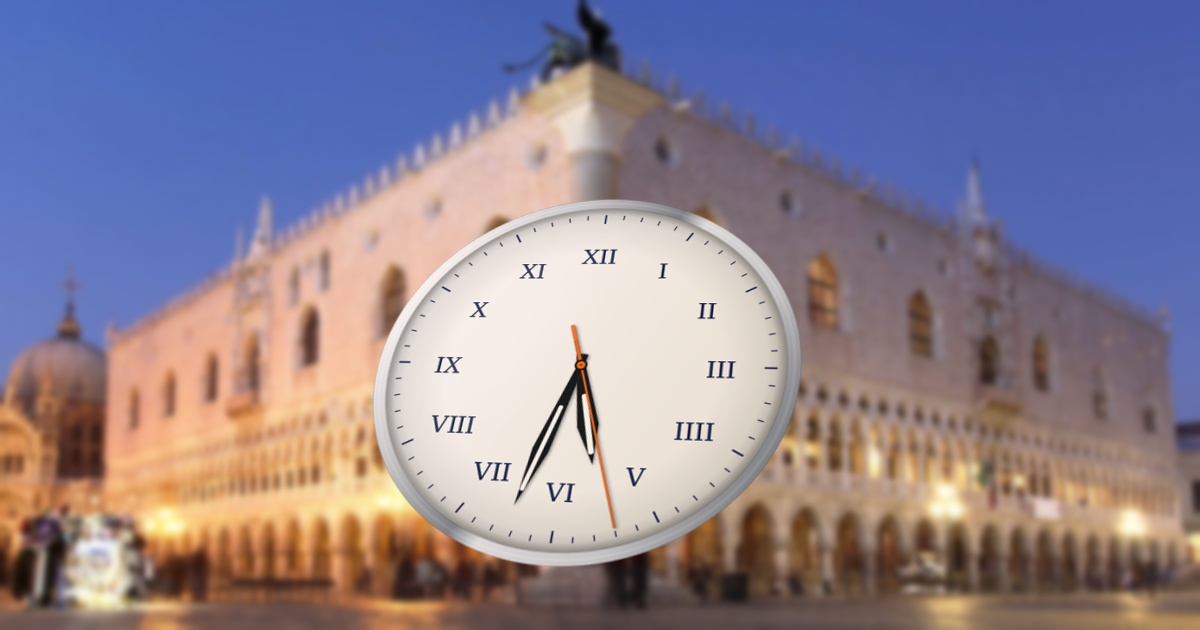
5h32m27s
